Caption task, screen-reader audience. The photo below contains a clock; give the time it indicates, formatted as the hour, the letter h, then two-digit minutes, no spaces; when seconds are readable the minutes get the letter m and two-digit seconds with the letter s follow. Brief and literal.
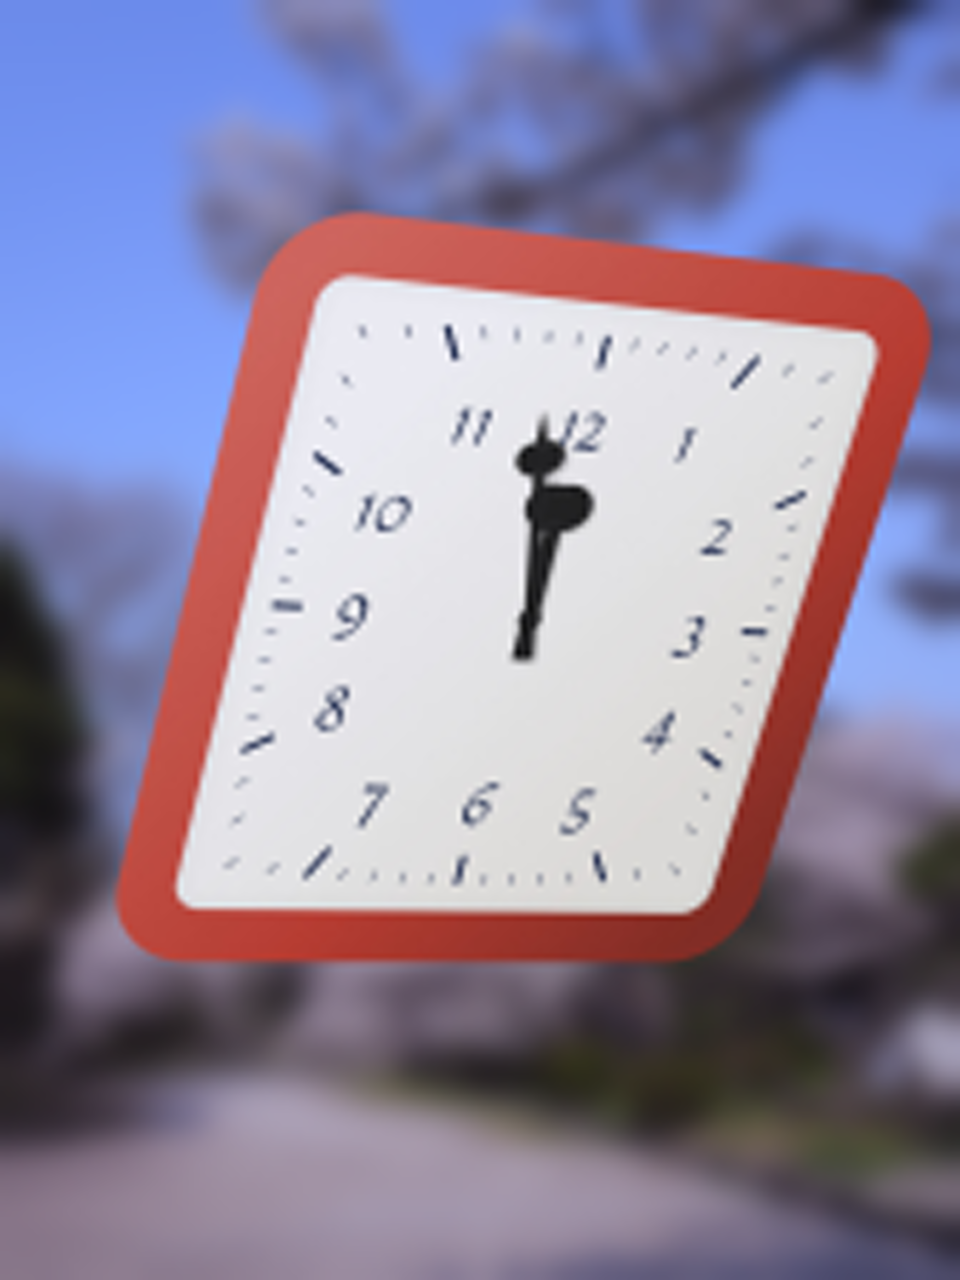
11h58
